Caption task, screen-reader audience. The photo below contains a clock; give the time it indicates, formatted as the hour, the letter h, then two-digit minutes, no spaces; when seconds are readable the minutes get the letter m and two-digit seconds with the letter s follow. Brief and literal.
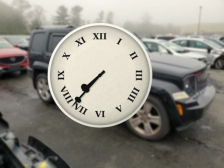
7h37
